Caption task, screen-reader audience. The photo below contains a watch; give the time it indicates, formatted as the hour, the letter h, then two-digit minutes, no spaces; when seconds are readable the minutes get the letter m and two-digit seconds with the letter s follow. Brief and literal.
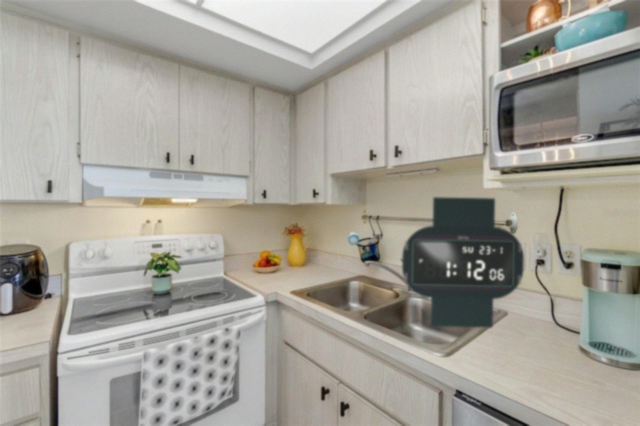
1h12m06s
